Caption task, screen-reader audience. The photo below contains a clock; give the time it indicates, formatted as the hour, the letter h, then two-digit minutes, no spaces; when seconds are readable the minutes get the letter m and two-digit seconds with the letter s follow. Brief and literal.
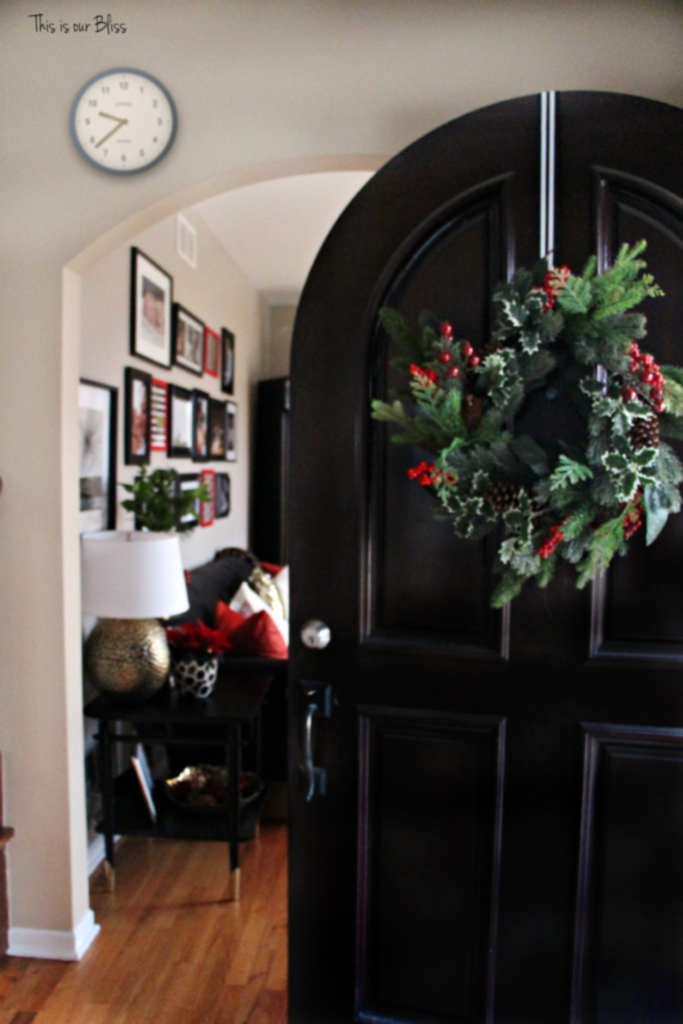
9h38
